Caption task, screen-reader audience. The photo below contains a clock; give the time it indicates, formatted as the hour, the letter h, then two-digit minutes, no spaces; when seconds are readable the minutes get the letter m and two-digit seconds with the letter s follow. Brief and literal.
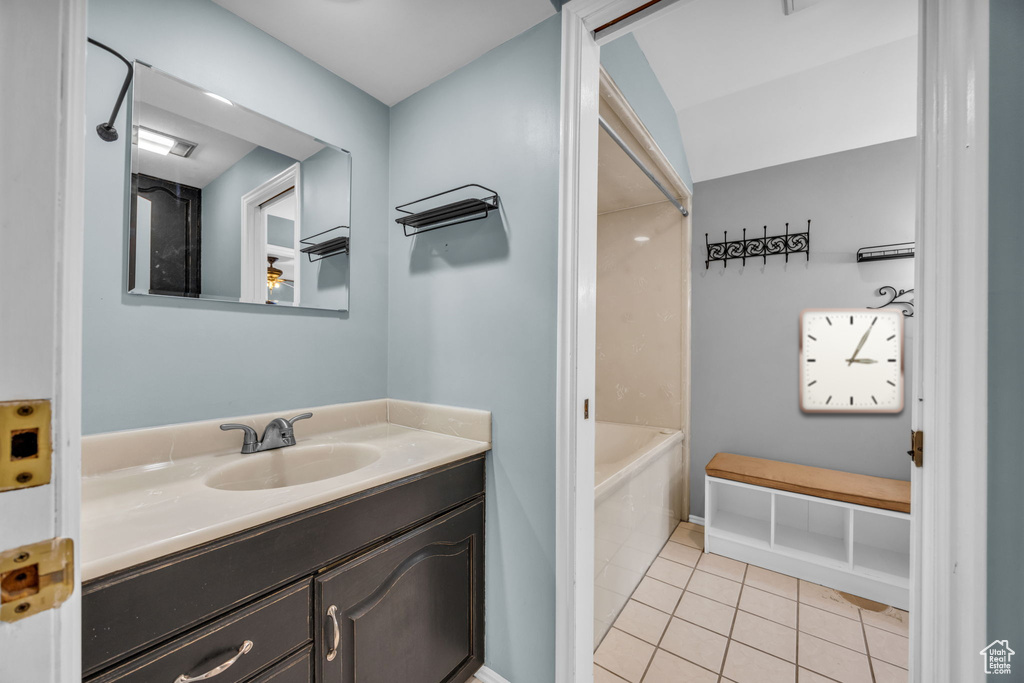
3h05
